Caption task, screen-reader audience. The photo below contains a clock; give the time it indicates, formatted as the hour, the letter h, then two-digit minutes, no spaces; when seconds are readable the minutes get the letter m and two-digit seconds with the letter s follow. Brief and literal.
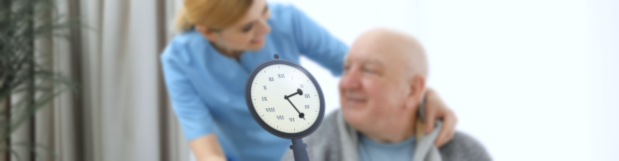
2h25
